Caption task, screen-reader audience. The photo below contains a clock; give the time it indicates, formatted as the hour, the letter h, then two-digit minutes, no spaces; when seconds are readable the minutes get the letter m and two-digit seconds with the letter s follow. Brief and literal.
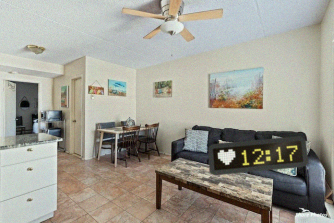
12h17
